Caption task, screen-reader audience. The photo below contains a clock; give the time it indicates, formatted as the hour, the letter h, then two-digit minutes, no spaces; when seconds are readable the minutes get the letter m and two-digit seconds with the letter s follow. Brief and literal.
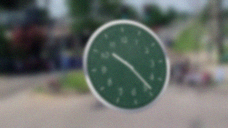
10h24
